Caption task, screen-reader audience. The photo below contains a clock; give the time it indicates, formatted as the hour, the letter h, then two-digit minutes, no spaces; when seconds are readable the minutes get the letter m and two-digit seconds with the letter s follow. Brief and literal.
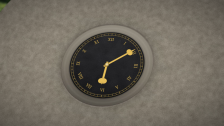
6h09
